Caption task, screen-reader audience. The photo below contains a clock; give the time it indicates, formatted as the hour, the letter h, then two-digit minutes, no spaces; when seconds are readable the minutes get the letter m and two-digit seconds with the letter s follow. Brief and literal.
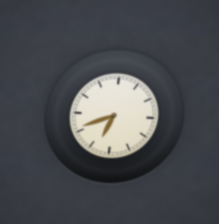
6h41
